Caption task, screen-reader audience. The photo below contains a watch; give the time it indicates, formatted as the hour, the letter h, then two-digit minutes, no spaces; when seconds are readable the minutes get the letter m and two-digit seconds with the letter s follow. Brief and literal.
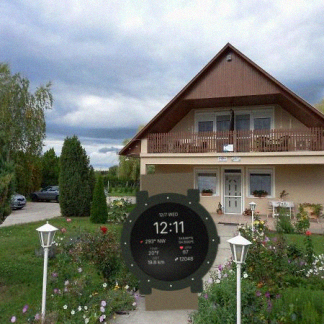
12h11
